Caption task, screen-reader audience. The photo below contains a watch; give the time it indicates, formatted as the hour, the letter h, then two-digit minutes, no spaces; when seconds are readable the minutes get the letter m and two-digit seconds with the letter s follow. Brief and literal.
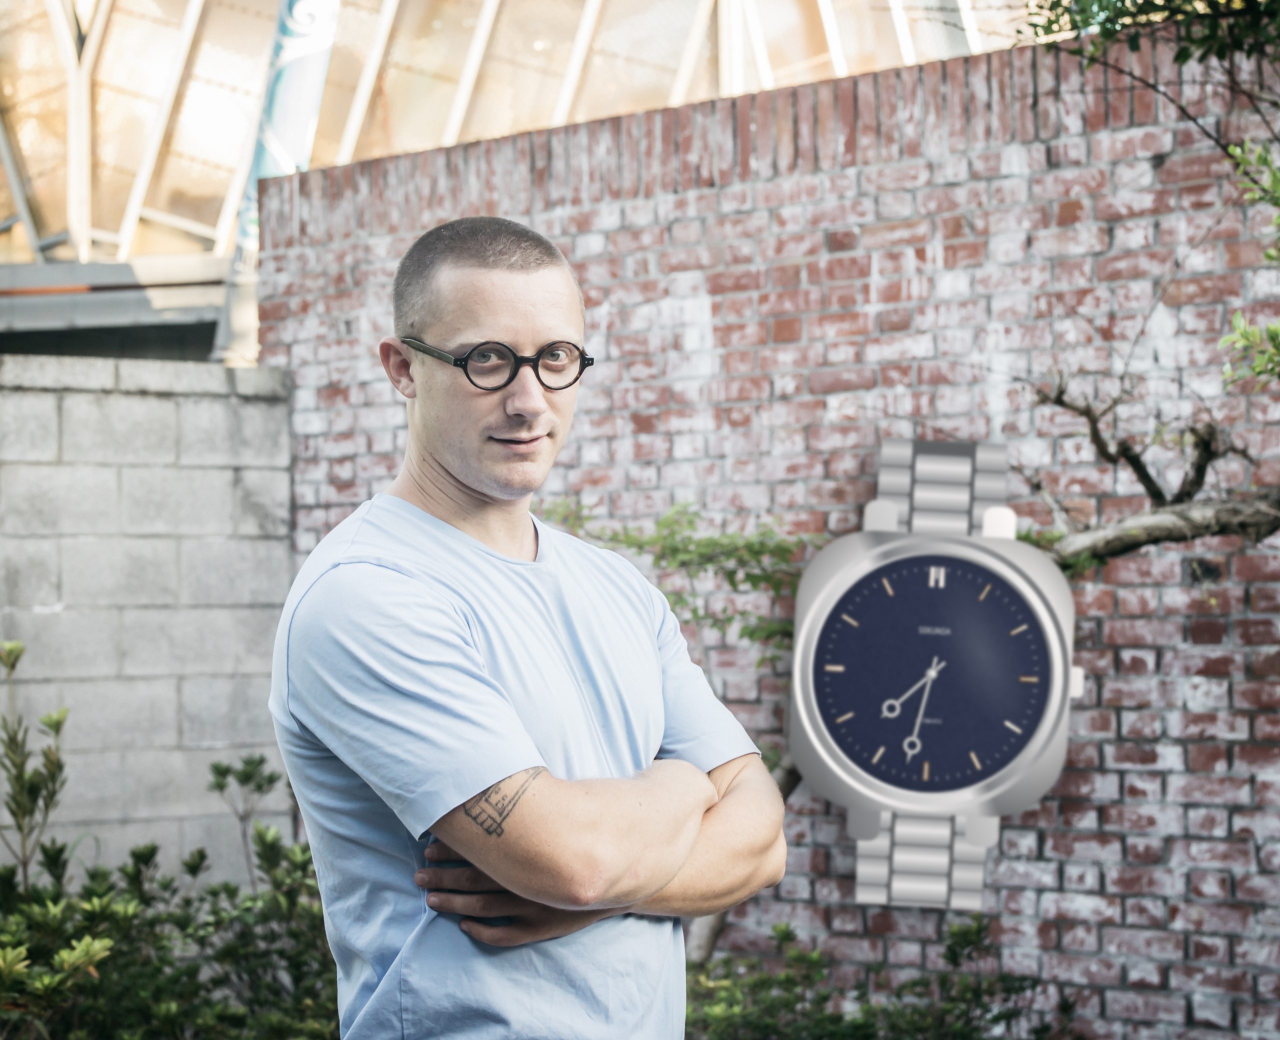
7h32
